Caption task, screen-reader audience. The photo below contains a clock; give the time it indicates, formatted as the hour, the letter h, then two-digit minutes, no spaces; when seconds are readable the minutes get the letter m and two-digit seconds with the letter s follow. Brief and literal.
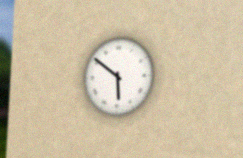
5h51
